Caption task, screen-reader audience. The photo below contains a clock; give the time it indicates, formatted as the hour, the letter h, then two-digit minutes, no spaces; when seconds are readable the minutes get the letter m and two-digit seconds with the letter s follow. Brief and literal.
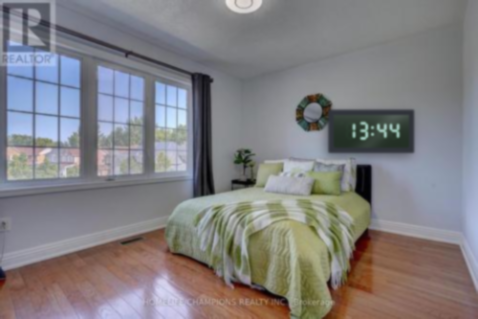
13h44
